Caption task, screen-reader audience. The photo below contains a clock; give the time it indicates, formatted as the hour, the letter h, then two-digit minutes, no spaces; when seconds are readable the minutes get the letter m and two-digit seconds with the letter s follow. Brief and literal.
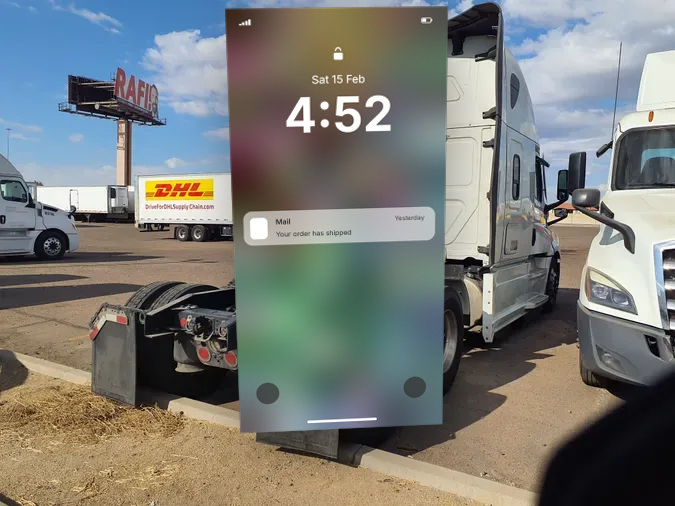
4h52
